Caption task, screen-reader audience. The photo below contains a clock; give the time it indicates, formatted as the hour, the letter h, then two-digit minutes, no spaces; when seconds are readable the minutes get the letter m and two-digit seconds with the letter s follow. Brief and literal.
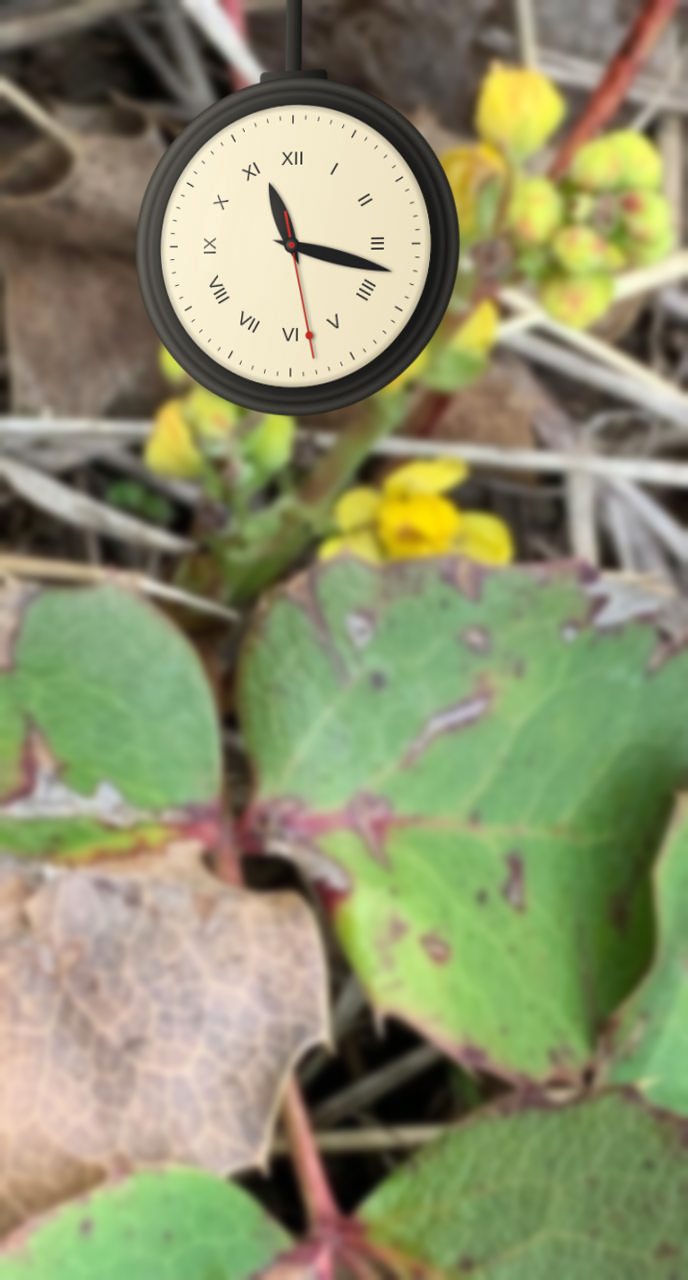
11h17m28s
